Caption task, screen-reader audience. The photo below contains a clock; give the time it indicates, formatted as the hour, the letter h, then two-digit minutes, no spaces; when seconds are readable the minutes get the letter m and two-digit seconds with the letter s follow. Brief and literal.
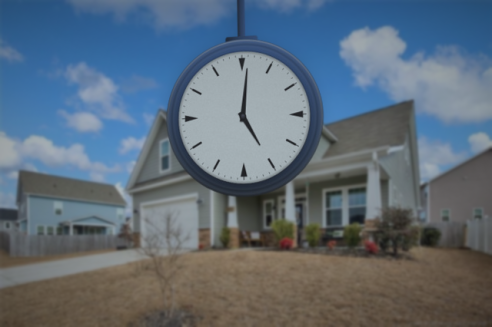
5h01
